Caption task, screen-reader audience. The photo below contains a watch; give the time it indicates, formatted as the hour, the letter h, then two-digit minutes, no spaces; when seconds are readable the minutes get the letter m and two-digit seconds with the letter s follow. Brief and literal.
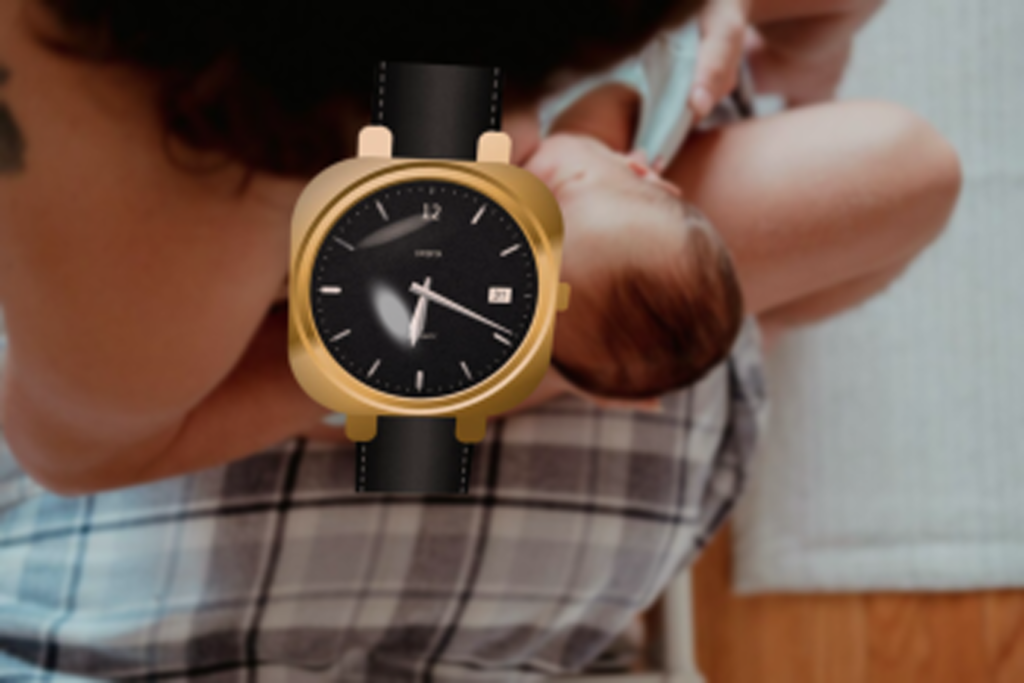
6h19
